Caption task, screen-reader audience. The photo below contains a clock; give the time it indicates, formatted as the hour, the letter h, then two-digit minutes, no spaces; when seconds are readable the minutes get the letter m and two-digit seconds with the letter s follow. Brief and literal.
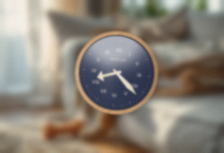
8h22
